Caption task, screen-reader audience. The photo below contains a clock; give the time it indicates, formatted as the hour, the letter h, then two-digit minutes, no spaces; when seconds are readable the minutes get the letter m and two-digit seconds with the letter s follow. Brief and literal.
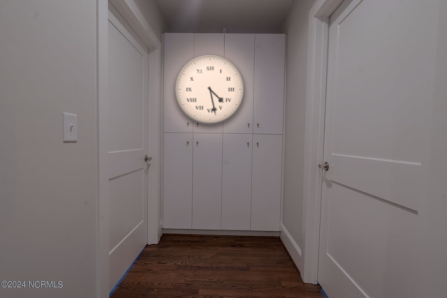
4h28
